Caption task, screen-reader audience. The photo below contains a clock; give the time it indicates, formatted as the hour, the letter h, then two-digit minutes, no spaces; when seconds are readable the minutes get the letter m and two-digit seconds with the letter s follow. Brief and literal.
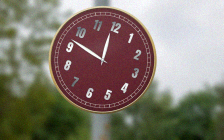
11h47
